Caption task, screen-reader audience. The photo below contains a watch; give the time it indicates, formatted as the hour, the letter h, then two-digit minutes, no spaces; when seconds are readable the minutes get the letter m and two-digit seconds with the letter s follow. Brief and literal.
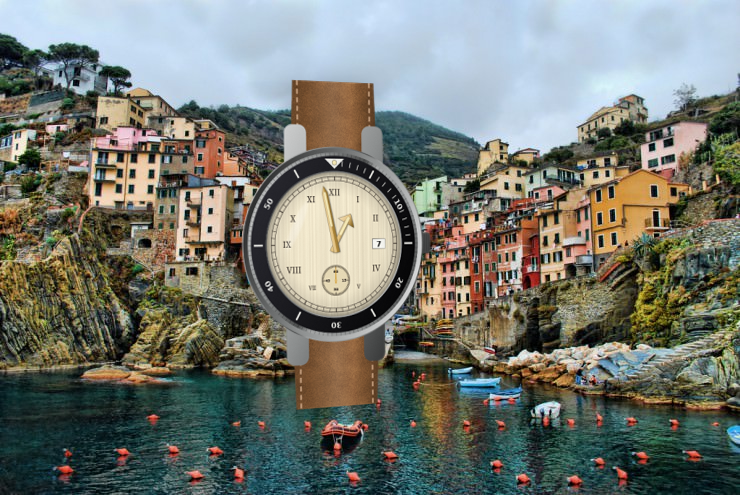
12h58
